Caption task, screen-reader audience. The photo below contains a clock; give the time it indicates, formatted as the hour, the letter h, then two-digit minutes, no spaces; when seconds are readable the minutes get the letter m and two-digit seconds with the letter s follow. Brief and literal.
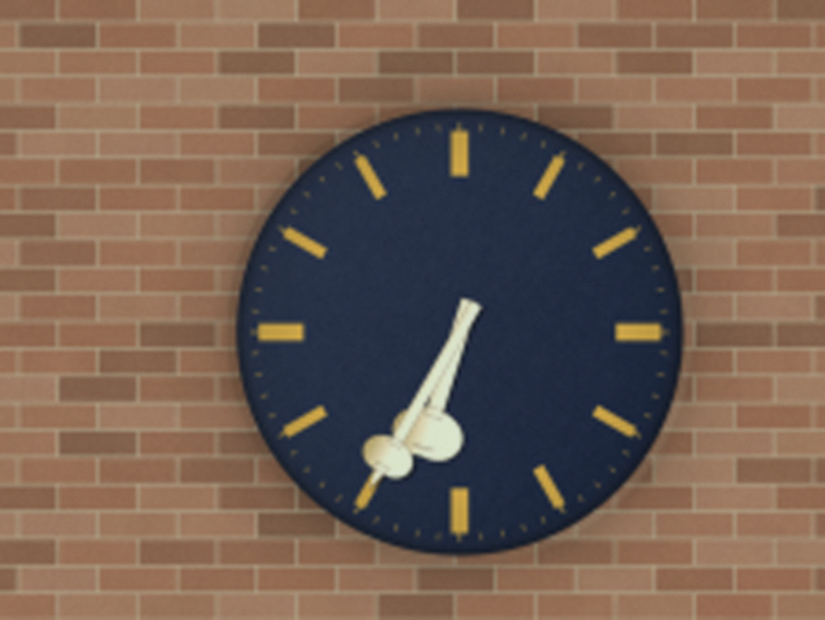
6h35
